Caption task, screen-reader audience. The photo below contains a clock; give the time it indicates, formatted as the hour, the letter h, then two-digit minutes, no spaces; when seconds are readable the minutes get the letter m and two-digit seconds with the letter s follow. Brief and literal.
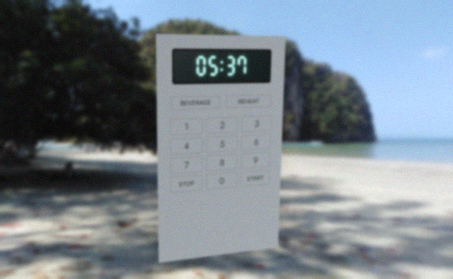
5h37
